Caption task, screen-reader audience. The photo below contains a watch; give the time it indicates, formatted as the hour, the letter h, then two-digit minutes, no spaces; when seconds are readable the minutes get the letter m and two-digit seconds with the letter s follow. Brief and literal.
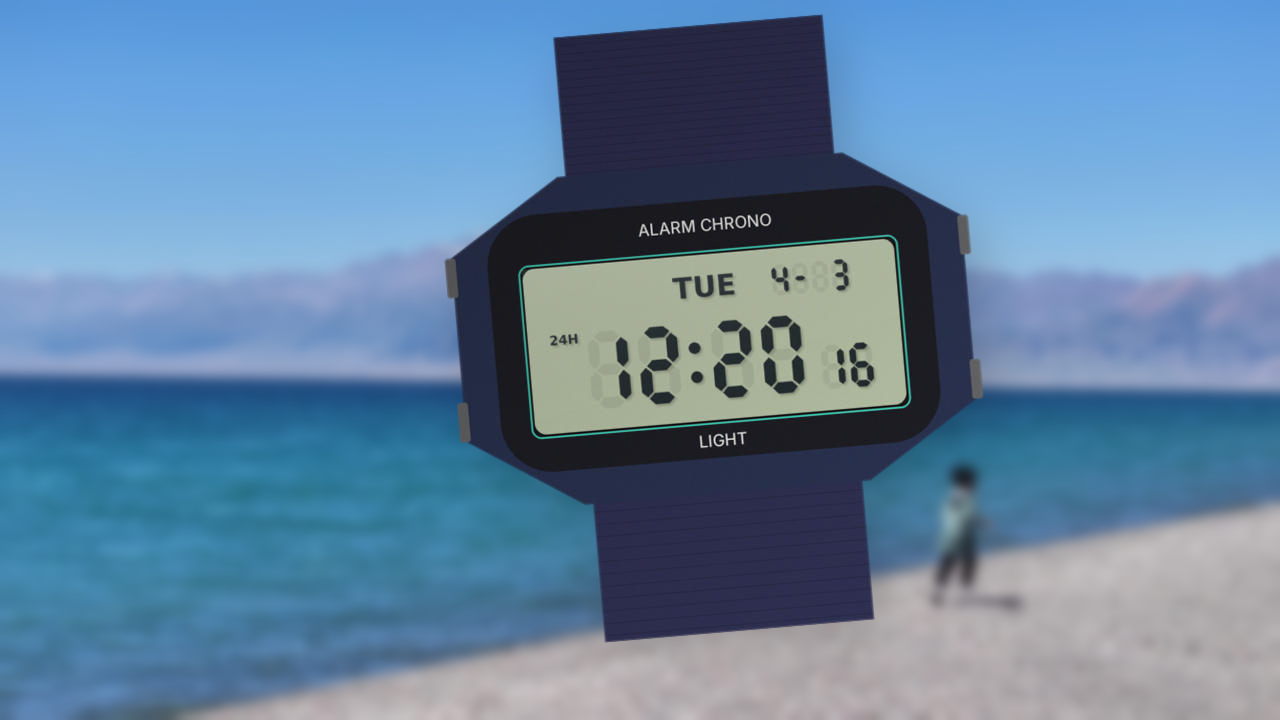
12h20m16s
